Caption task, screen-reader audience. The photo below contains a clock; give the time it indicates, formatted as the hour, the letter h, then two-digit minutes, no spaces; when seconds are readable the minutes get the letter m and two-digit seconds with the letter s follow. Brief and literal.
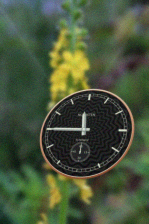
11h45
